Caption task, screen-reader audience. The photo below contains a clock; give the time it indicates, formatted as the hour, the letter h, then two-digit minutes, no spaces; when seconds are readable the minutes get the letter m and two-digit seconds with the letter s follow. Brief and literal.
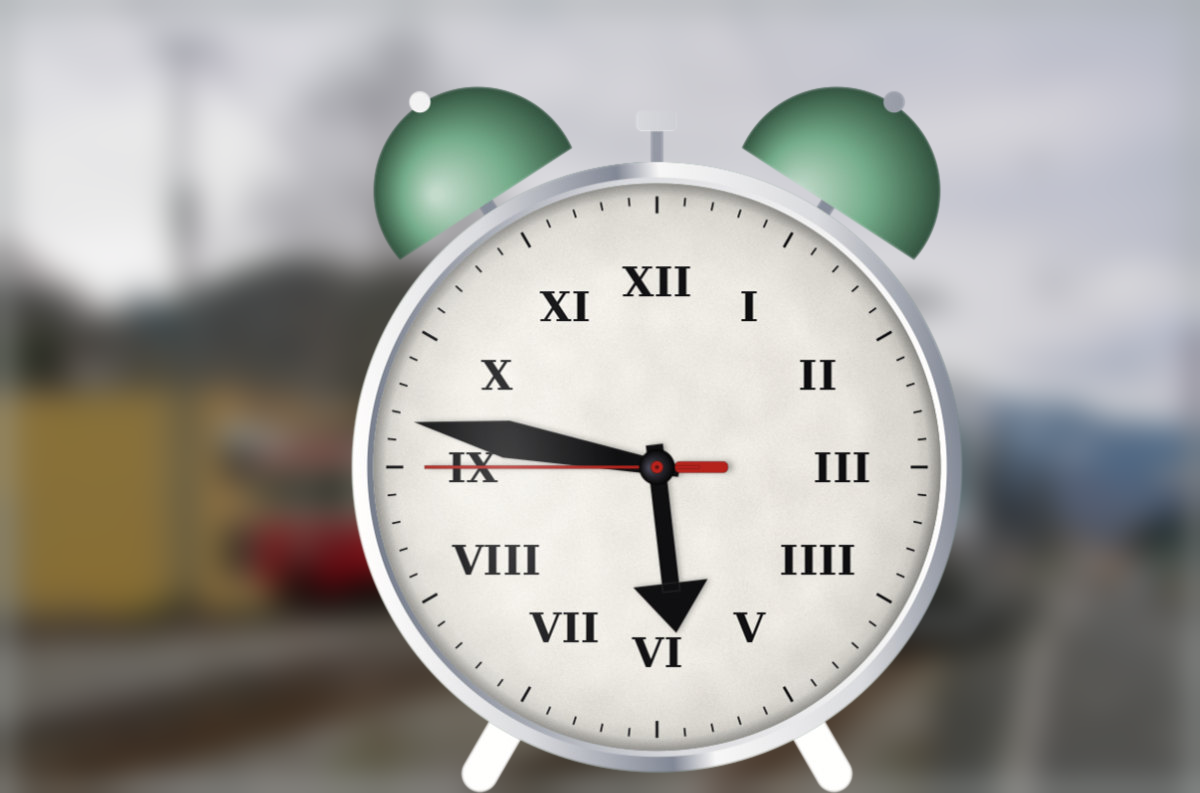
5h46m45s
